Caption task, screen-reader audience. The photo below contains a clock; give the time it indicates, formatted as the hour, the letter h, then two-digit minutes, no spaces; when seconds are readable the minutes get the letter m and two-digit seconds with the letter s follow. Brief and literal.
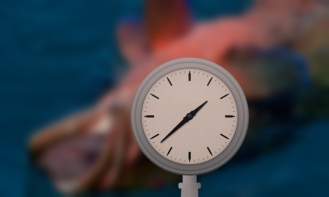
1h38
